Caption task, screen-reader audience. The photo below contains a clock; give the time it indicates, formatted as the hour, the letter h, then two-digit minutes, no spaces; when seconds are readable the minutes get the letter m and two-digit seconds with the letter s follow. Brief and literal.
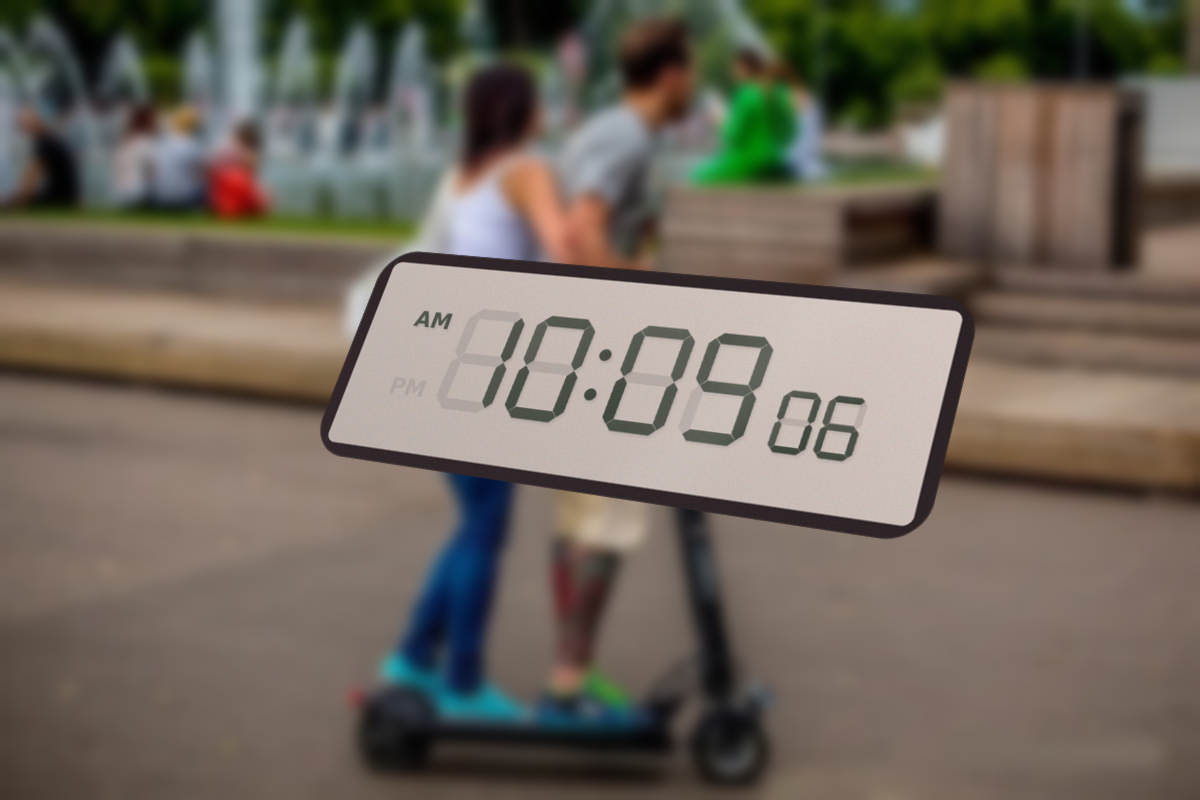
10h09m06s
